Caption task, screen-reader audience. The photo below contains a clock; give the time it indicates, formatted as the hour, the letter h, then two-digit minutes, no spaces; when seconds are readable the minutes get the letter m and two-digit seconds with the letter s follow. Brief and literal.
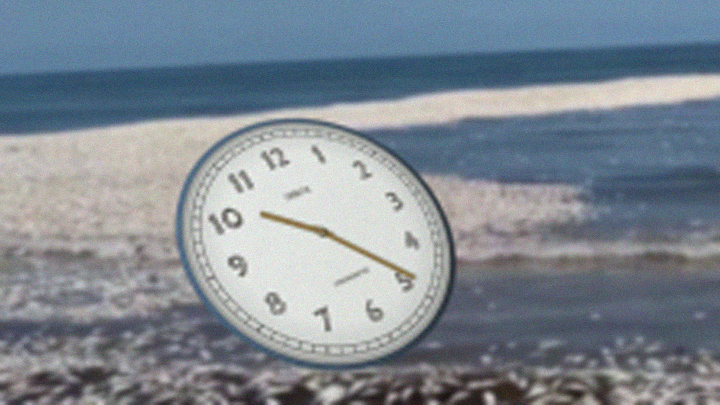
10h24
